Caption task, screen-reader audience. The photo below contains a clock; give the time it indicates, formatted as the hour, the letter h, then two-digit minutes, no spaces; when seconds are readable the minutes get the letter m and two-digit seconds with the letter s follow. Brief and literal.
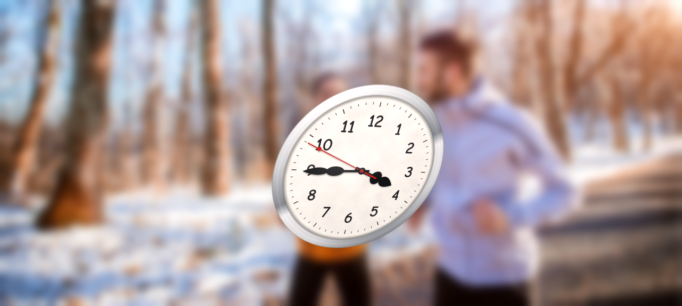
3h44m49s
